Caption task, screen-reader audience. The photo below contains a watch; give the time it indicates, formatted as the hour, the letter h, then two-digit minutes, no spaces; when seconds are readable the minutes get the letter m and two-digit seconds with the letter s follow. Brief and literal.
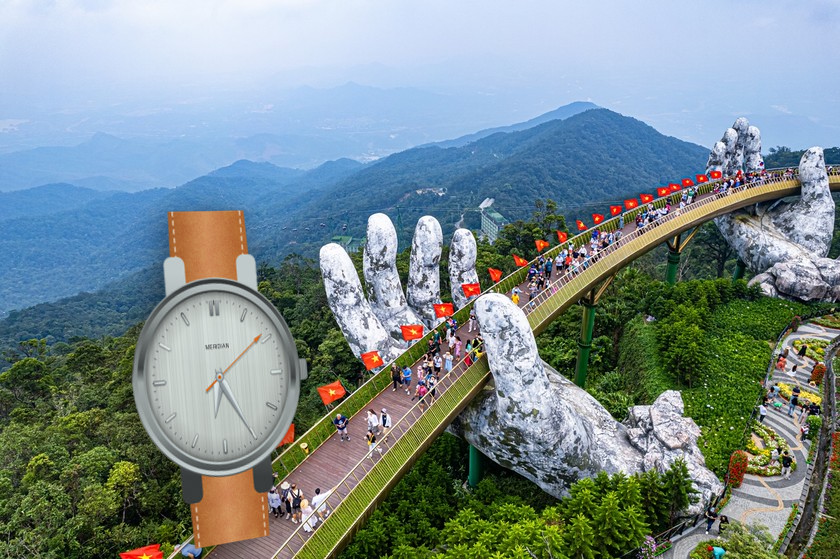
6h25m09s
